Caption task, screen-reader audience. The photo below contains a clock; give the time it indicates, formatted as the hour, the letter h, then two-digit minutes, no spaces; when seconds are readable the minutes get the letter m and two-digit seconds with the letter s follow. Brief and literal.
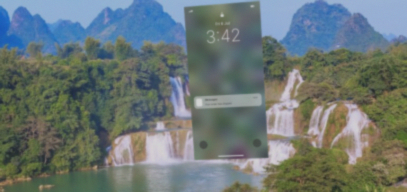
3h42
